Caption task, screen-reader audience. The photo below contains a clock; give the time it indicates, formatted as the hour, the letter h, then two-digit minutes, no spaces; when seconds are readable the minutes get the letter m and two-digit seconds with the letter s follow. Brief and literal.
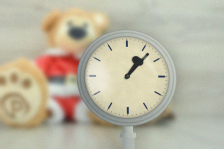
1h07
